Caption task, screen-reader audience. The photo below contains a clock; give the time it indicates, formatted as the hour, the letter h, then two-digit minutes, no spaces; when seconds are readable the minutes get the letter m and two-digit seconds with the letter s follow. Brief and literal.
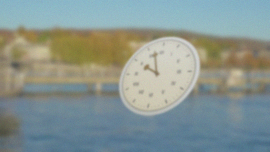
9h57
